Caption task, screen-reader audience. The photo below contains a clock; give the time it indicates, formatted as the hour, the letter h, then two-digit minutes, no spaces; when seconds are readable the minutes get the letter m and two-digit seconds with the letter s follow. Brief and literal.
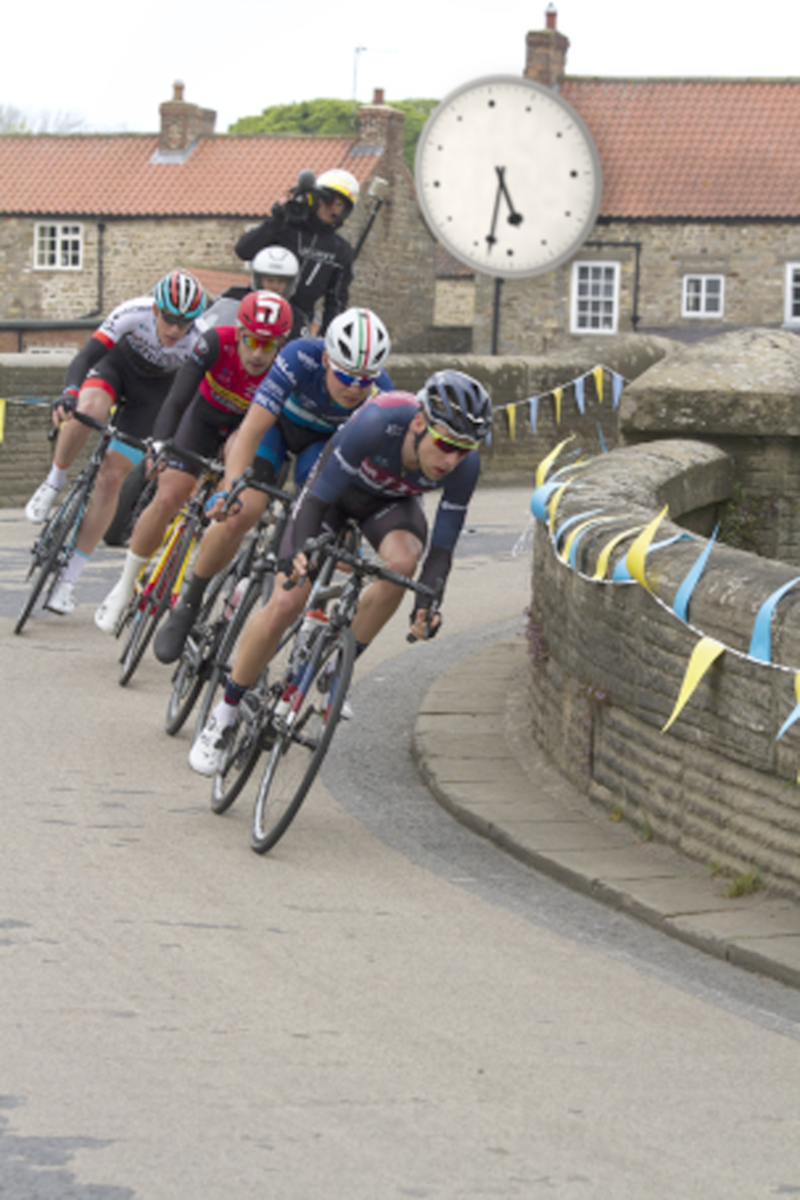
5h33
